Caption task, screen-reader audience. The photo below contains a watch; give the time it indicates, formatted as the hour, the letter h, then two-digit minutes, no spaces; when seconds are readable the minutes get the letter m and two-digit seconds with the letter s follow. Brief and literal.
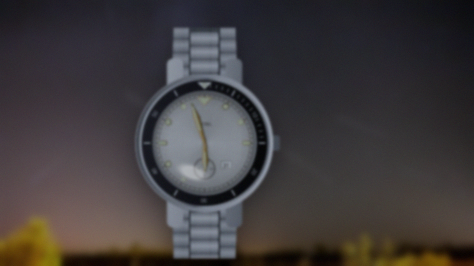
5h57
